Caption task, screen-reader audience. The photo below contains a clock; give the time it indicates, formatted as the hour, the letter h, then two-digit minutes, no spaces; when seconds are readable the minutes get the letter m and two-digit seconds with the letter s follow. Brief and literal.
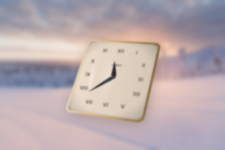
11h38
